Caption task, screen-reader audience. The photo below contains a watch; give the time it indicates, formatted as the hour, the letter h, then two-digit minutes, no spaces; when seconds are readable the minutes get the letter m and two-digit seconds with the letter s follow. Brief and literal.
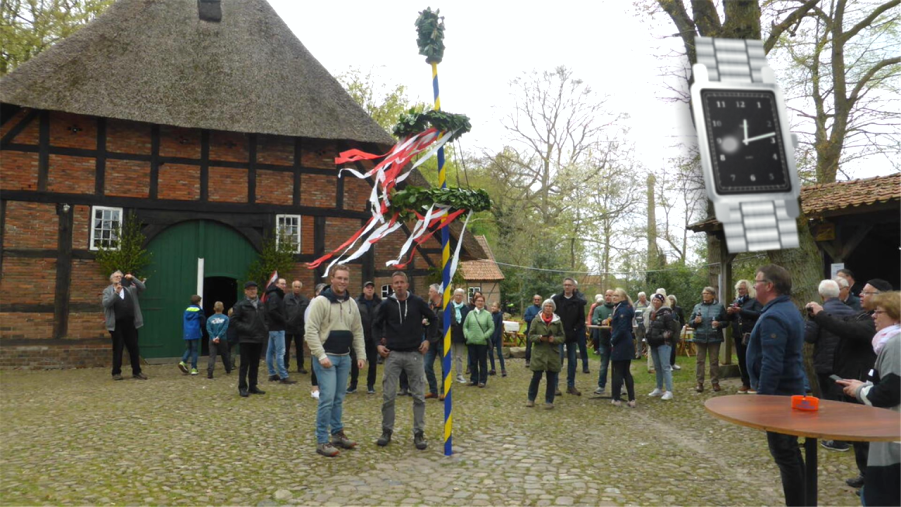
12h13
